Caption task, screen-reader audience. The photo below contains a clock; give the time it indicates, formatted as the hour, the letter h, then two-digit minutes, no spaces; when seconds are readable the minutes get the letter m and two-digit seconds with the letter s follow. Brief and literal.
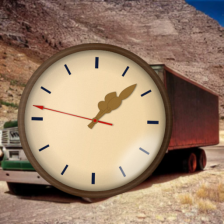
1h07m47s
